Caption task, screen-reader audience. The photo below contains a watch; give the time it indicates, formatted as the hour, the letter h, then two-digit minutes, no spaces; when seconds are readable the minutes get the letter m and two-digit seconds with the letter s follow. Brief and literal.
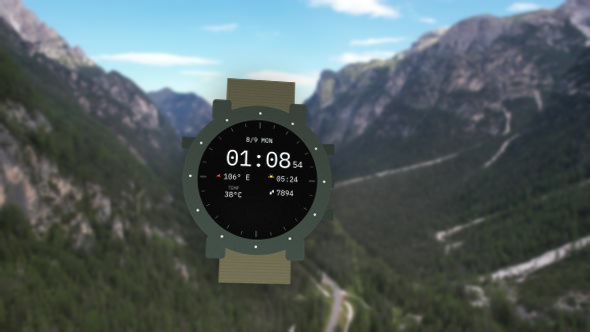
1h08m54s
